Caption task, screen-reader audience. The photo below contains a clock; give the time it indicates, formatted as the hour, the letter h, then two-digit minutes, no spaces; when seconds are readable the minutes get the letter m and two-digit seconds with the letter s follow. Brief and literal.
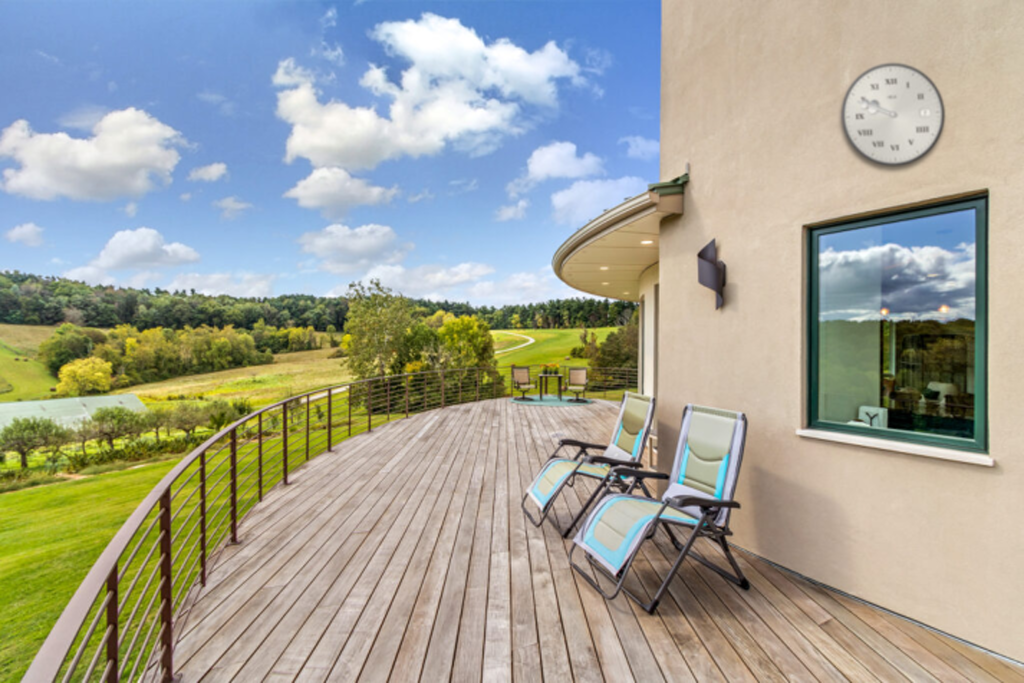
9h49
